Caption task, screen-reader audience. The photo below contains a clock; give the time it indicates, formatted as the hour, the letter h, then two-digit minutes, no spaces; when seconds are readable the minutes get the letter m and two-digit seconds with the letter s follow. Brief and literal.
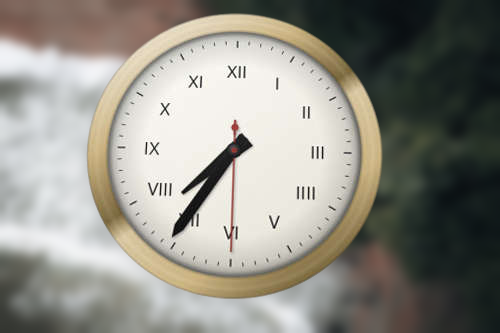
7h35m30s
